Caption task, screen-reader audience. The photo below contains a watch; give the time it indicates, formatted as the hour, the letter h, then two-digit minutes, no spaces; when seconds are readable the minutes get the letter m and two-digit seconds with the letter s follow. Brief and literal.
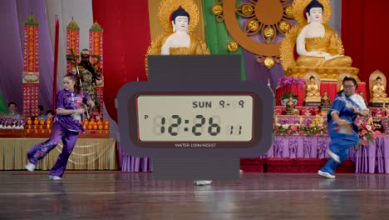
12h26m11s
